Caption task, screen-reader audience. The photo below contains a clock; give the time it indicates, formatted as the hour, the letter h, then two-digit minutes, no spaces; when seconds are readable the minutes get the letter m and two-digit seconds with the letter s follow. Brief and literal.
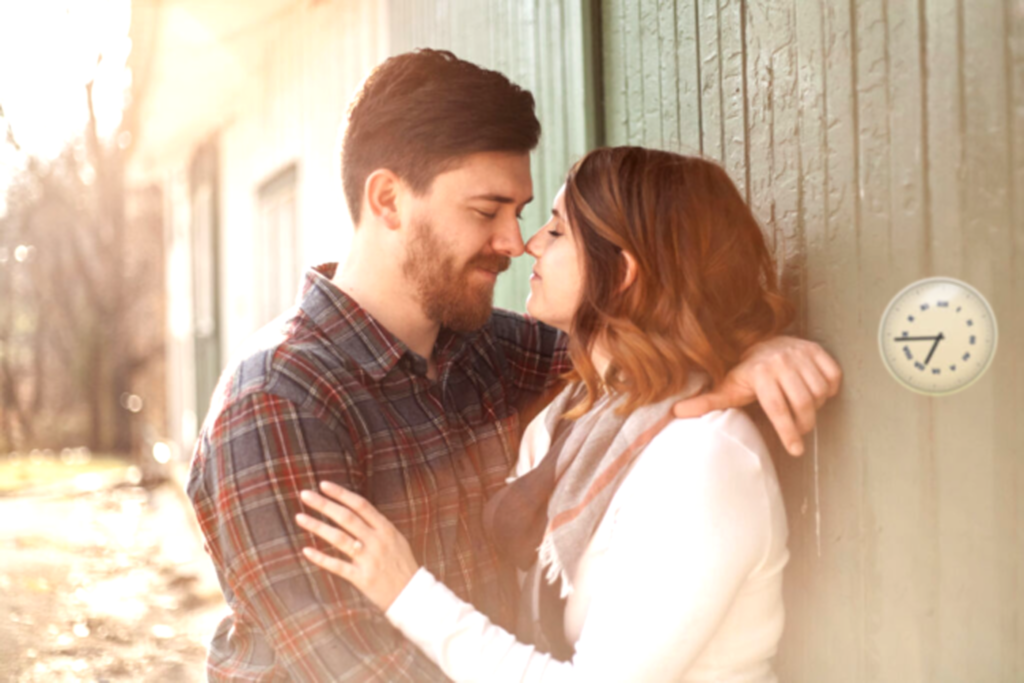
6h44
